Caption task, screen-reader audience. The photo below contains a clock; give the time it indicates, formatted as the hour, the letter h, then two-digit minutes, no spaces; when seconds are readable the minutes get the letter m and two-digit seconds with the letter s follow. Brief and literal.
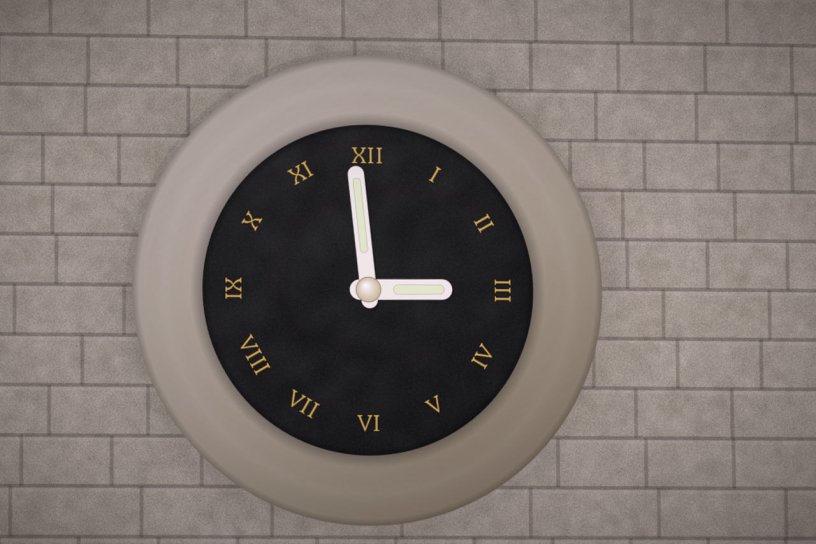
2h59
